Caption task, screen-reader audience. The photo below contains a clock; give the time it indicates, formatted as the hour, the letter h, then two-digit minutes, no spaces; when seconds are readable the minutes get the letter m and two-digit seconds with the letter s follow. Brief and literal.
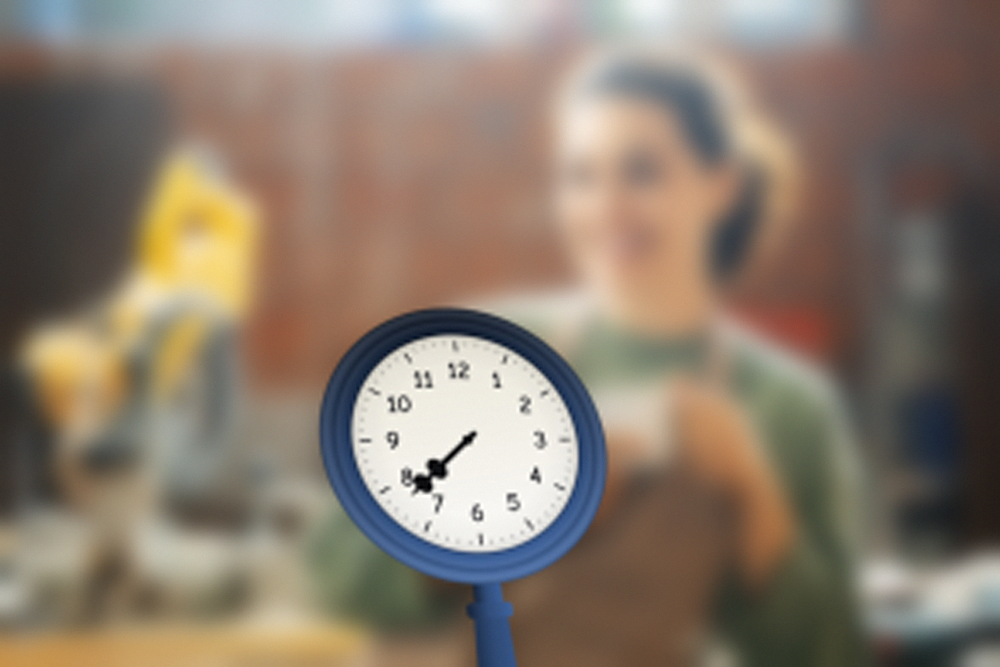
7h38
